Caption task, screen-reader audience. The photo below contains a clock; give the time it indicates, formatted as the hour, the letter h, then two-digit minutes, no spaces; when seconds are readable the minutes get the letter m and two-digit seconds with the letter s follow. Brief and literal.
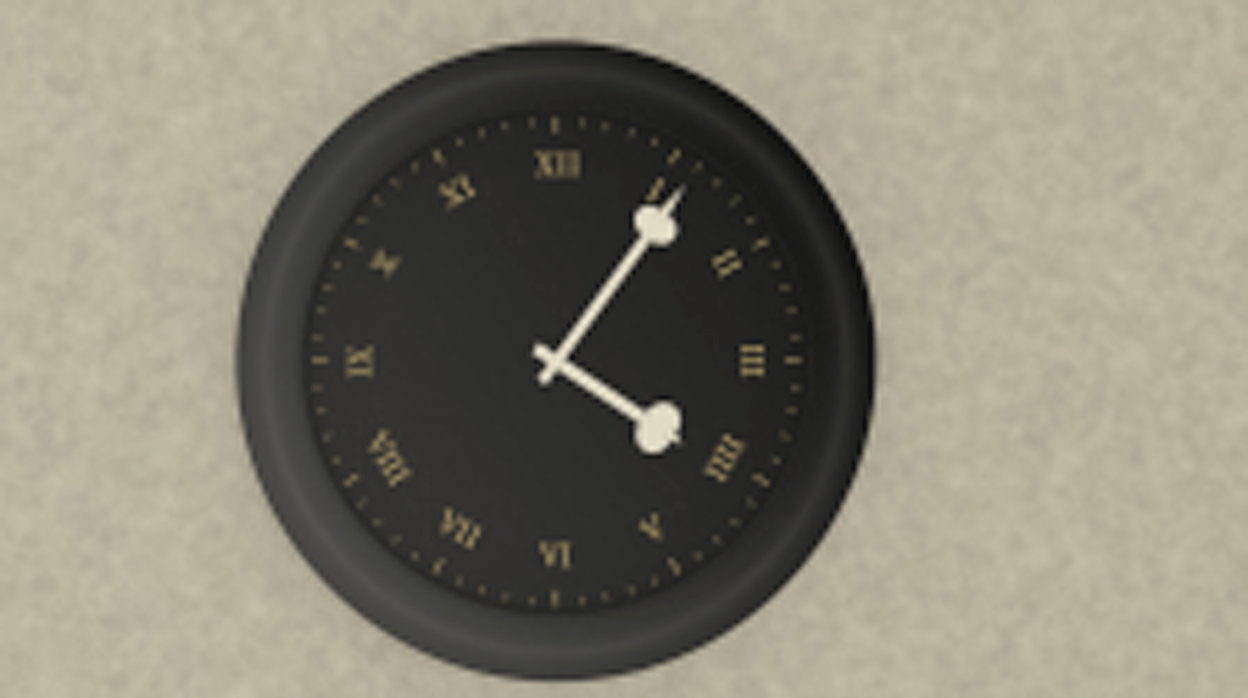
4h06
